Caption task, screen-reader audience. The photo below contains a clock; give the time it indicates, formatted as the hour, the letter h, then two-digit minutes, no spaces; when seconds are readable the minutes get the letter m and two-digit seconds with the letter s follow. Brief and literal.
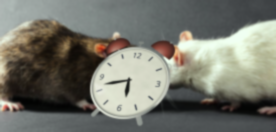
5h42
